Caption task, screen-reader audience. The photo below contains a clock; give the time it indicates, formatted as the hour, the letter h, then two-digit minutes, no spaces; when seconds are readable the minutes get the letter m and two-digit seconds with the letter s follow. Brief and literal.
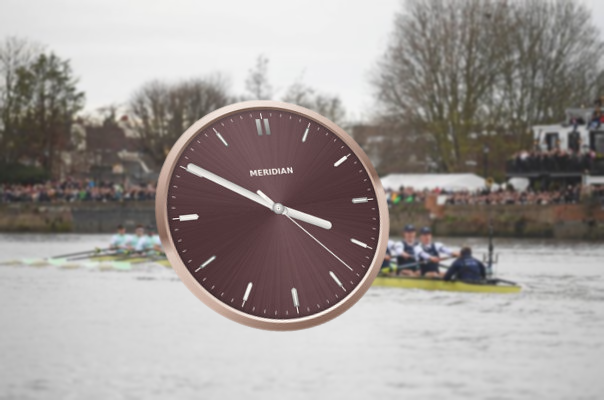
3h50m23s
